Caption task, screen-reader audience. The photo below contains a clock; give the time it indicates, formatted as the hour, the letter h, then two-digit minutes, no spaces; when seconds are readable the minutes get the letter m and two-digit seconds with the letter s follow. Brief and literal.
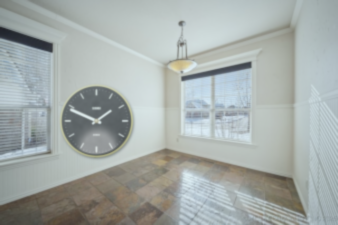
1h49
